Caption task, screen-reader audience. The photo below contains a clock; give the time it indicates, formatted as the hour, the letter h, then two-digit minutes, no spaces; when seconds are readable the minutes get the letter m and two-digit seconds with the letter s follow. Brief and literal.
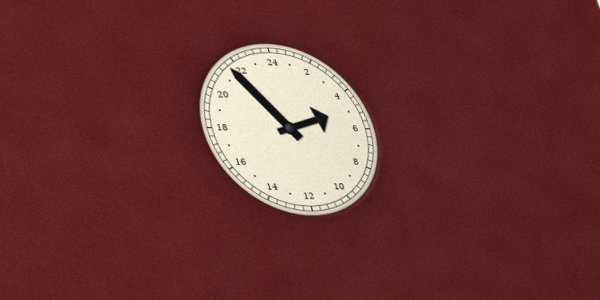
4h54
